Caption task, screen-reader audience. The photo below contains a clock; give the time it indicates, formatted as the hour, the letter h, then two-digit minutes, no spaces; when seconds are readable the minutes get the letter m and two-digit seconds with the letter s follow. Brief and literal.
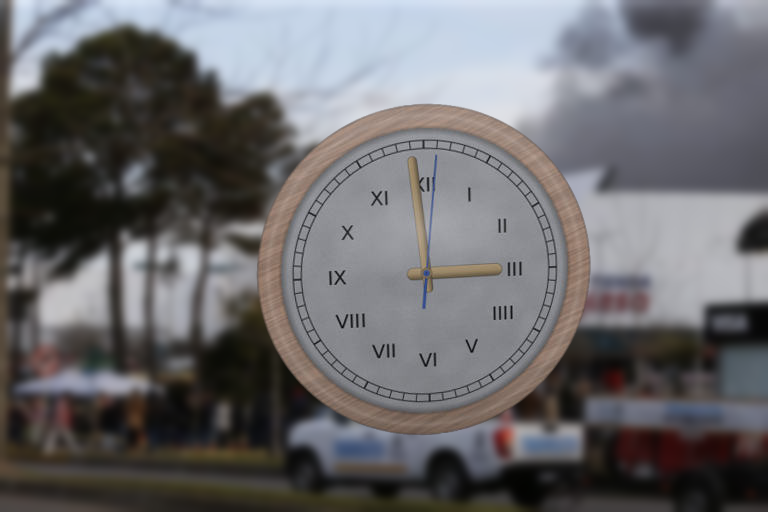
2h59m01s
